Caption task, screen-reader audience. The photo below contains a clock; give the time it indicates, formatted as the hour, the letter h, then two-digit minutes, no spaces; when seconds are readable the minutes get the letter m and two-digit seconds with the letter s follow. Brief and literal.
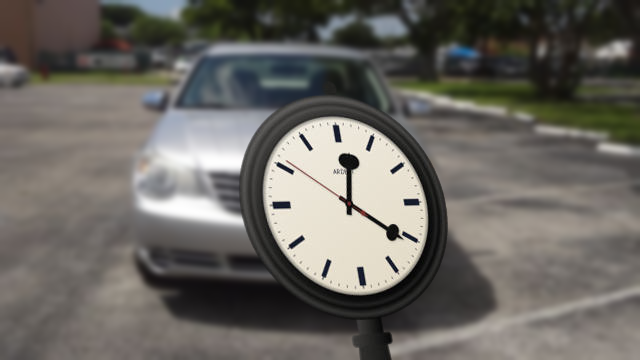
12h20m51s
